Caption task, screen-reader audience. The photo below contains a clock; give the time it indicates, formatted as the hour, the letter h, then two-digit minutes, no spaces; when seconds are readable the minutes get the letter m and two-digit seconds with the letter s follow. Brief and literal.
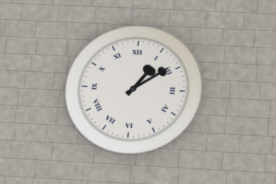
1h09
